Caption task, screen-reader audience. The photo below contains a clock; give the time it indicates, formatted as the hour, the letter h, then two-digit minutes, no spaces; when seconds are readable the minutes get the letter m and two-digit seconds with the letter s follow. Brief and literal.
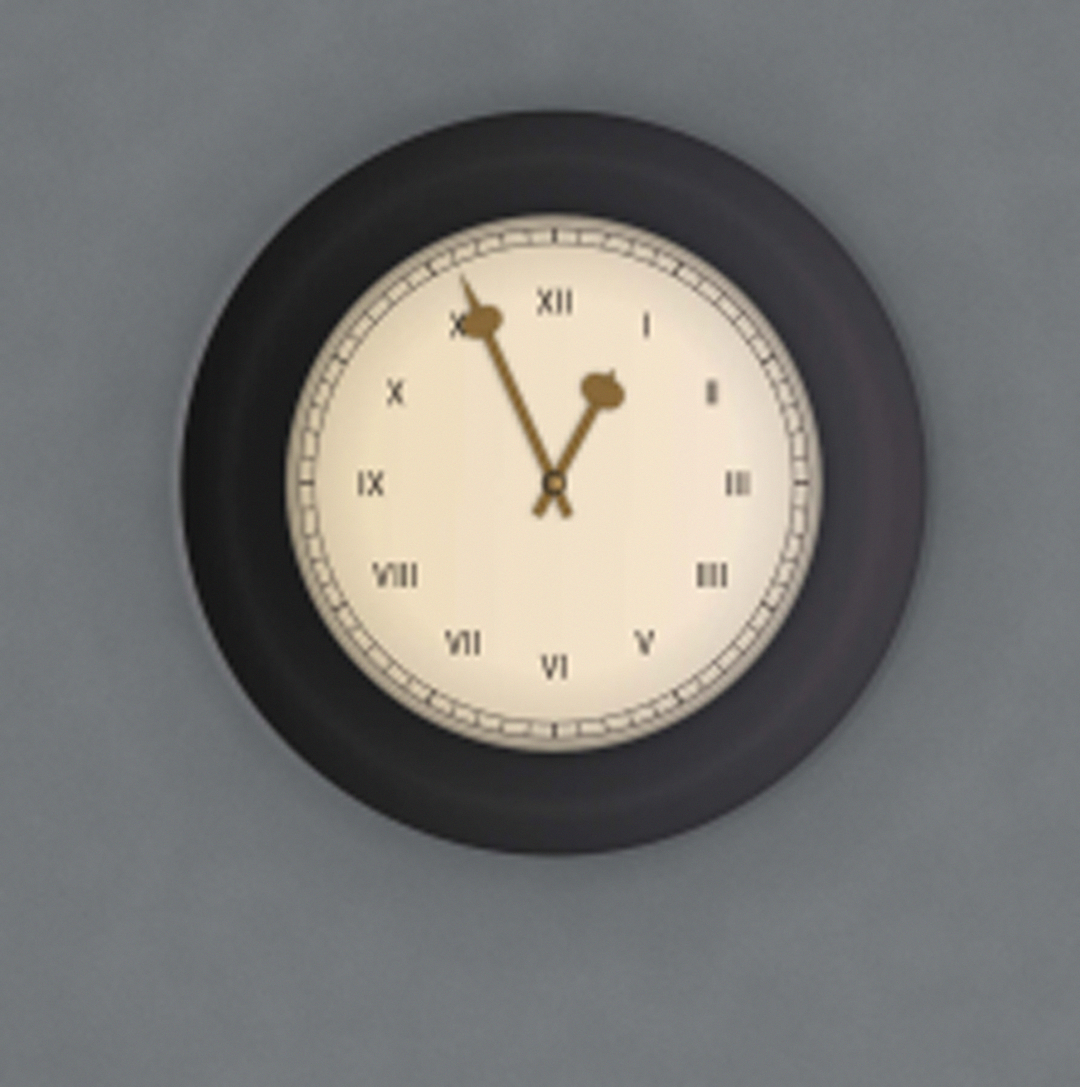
12h56
